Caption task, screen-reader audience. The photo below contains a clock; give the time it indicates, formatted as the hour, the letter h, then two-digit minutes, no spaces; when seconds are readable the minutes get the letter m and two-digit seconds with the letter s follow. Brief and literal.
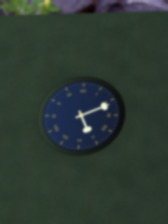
5h11
